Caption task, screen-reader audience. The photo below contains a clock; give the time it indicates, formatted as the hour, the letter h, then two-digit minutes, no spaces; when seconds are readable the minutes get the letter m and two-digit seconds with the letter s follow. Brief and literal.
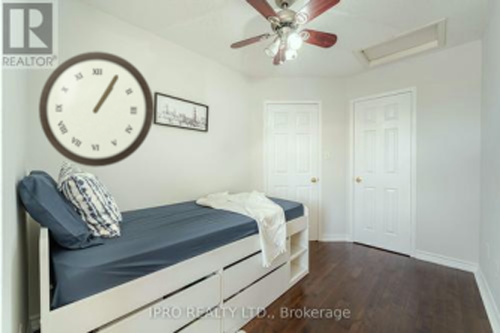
1h05
